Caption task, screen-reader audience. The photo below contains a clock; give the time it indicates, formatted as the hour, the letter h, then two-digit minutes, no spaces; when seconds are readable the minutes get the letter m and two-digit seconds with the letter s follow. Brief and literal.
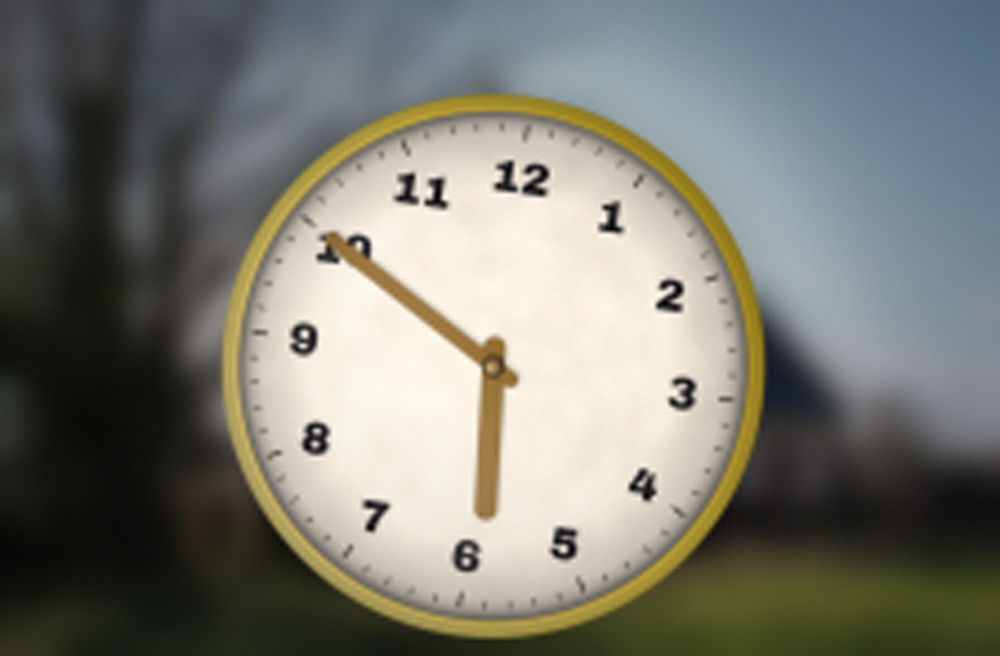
5h50
